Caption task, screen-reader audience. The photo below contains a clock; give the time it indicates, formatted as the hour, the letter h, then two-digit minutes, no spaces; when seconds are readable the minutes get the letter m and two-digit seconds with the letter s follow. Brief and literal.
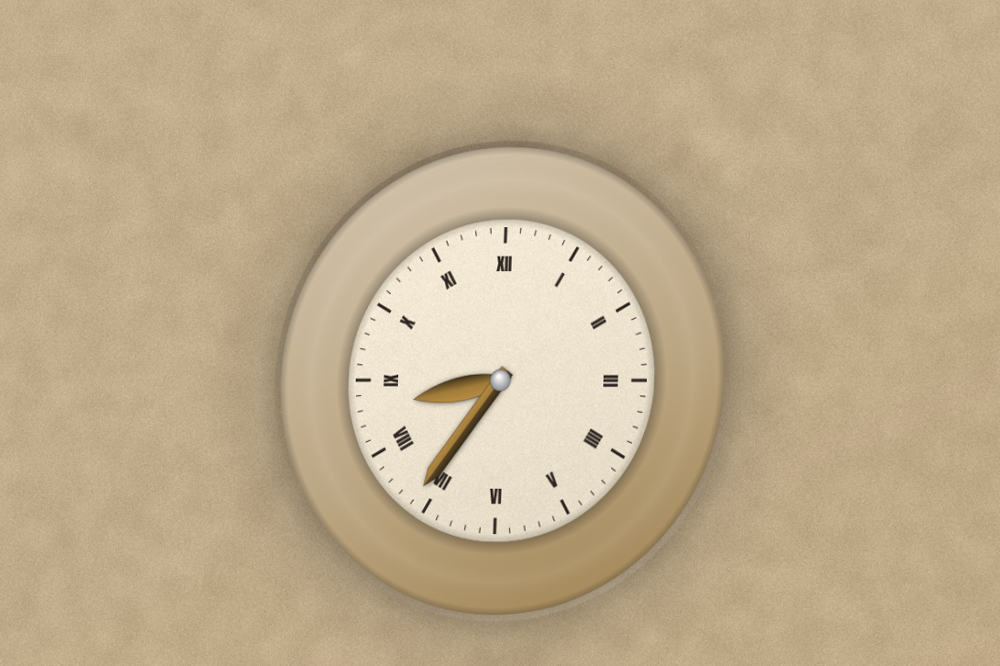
8h36
